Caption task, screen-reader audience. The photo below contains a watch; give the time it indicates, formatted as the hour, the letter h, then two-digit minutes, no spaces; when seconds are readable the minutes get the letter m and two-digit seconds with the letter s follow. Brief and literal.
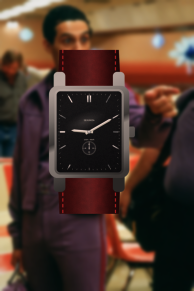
9h10
